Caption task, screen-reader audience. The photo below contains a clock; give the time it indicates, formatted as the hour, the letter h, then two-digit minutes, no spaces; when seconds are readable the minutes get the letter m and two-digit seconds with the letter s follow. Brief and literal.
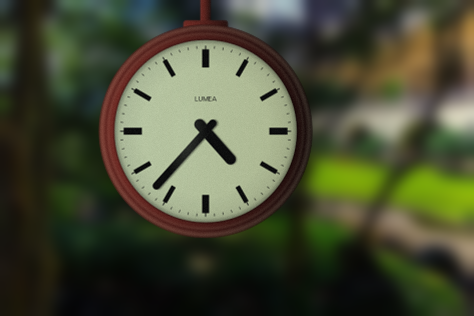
4h37
